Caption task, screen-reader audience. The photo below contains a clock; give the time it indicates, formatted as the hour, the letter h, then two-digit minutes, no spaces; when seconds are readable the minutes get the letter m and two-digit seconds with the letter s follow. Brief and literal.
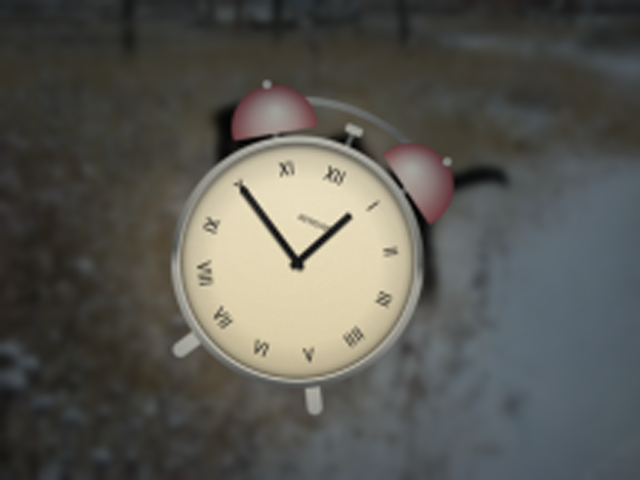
12h50
